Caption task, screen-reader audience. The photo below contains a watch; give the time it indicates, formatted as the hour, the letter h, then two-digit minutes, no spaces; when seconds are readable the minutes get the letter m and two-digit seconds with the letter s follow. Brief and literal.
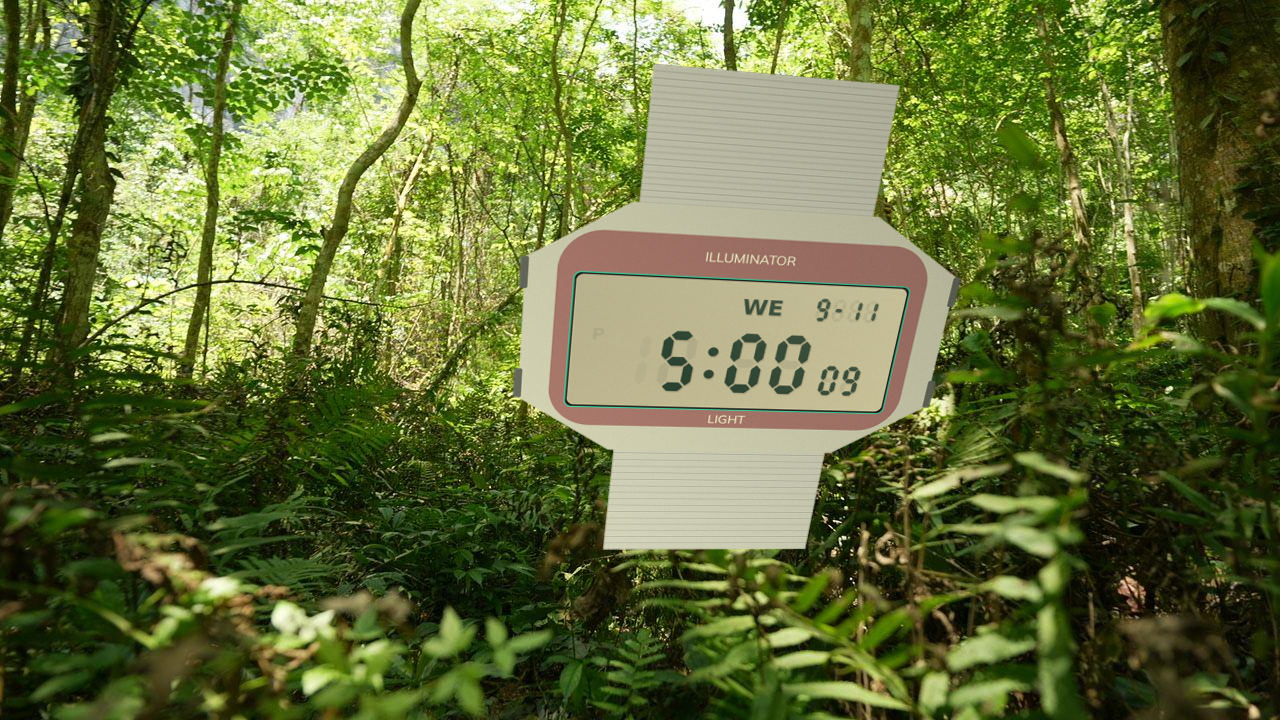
5h00m09s
